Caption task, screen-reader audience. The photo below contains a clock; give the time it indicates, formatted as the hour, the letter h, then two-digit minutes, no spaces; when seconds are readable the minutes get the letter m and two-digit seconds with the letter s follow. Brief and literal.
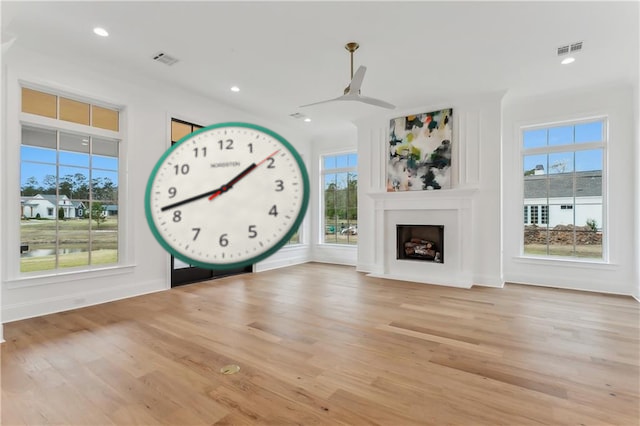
1h42m09s
